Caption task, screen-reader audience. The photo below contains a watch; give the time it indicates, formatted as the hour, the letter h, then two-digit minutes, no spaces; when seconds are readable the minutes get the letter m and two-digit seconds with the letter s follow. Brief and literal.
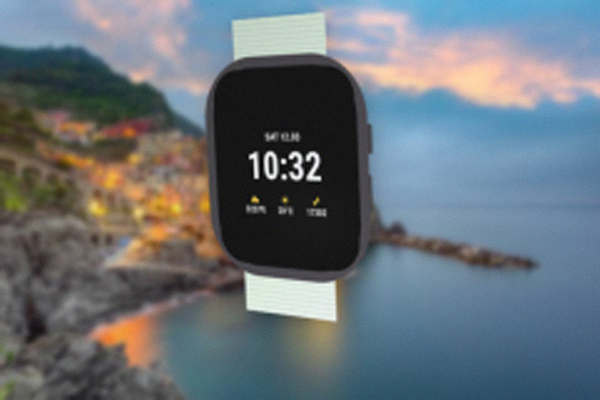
10h32
